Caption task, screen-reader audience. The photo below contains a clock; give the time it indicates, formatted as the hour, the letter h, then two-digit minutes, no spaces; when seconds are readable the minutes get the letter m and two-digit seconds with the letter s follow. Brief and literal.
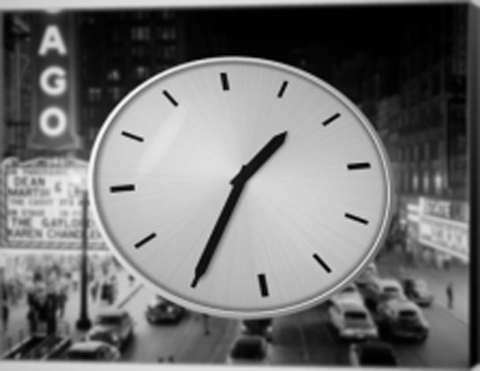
1h35
